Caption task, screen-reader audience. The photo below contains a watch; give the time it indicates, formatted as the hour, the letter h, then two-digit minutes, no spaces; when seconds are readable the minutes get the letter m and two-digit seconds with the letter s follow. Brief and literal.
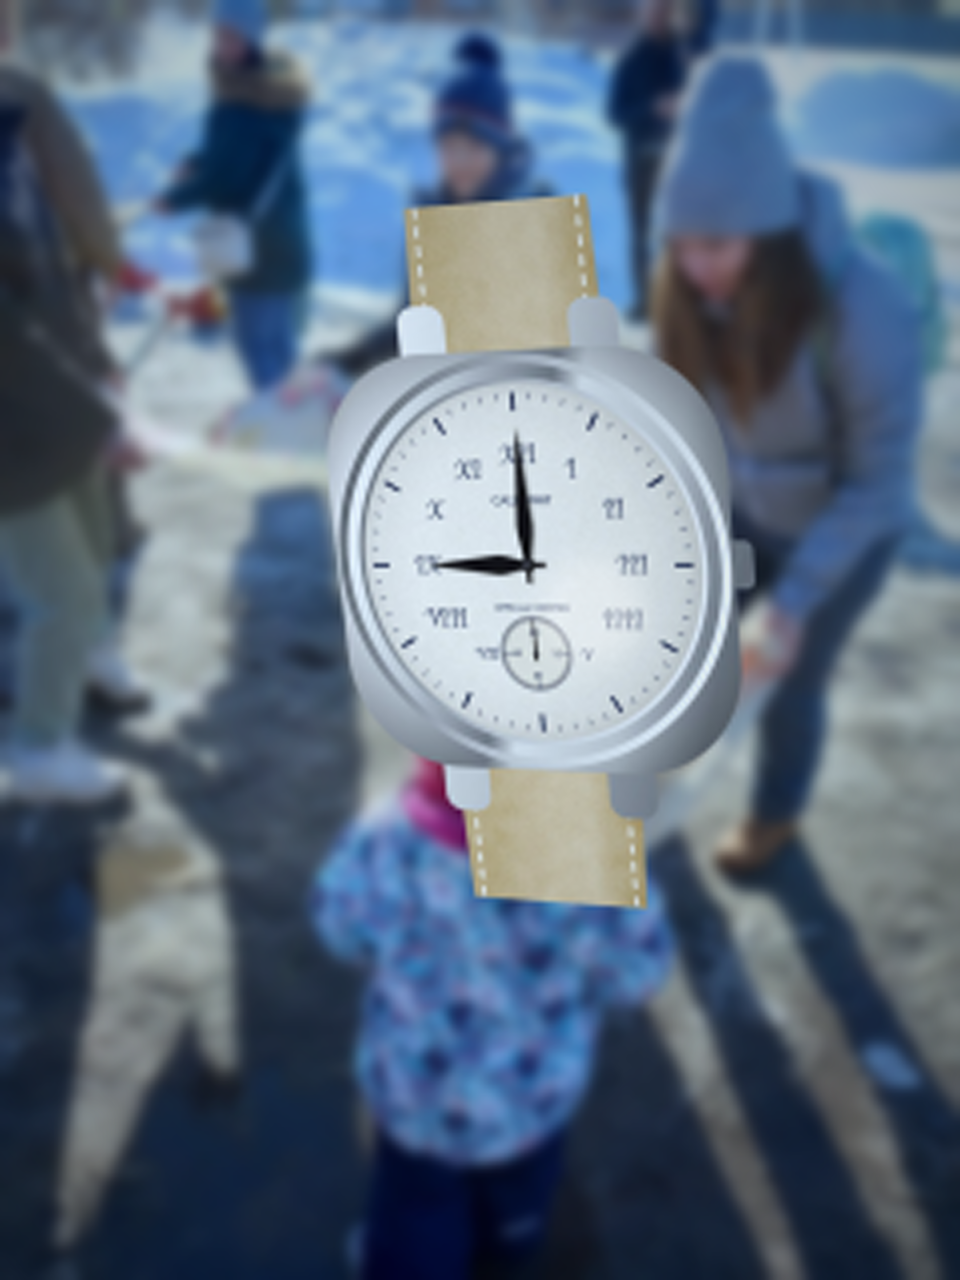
9h00
